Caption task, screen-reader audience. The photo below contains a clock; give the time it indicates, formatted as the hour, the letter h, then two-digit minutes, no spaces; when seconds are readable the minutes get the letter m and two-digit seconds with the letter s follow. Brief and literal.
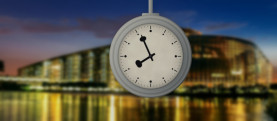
7h56
